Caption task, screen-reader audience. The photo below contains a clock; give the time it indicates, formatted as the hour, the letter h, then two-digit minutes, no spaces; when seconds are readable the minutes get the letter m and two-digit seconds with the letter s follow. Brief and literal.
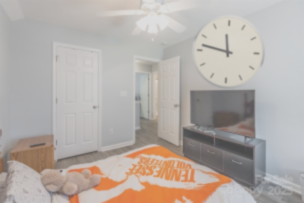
11h47
